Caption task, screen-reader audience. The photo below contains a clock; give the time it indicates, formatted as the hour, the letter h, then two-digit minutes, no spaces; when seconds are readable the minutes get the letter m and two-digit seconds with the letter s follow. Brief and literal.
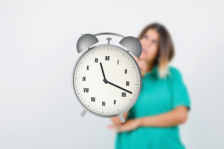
11h18
